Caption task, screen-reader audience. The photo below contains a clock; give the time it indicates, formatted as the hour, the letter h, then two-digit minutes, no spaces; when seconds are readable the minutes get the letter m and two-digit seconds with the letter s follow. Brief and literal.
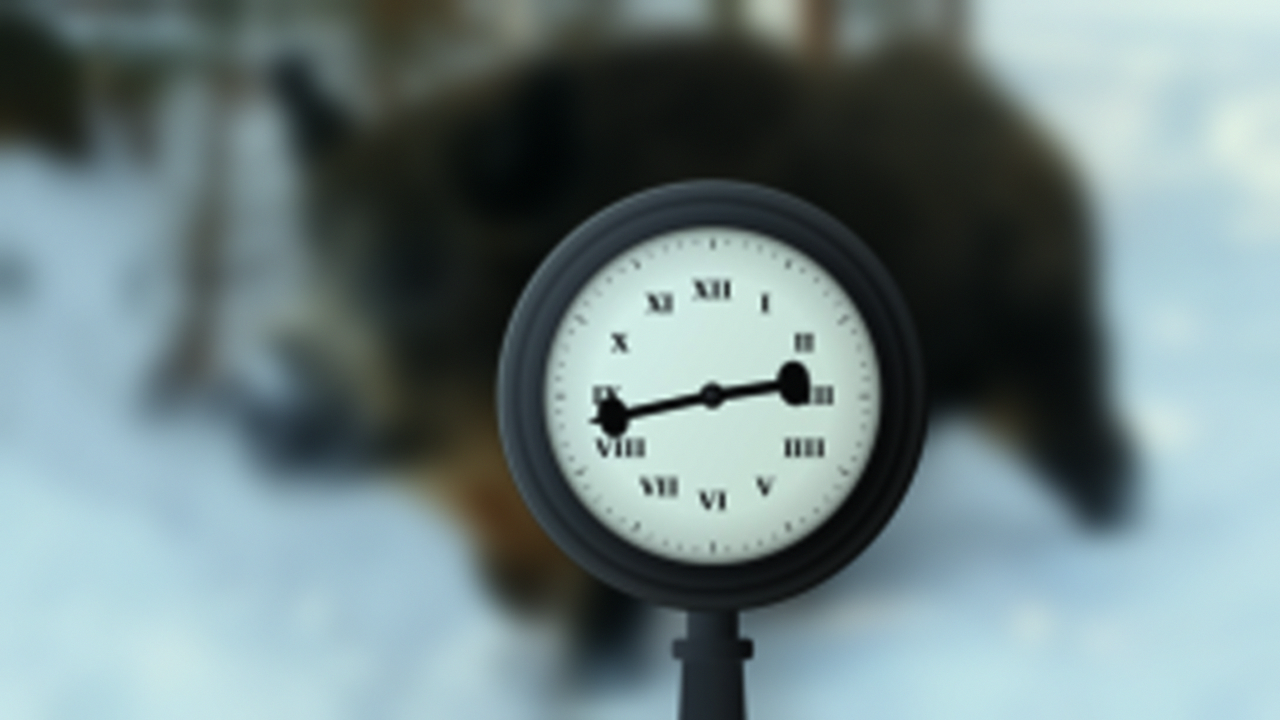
2h43
